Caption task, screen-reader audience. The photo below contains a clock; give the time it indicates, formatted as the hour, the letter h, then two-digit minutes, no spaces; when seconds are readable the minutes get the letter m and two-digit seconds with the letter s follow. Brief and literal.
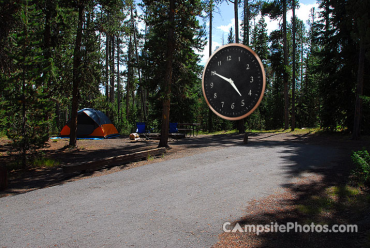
4h50
